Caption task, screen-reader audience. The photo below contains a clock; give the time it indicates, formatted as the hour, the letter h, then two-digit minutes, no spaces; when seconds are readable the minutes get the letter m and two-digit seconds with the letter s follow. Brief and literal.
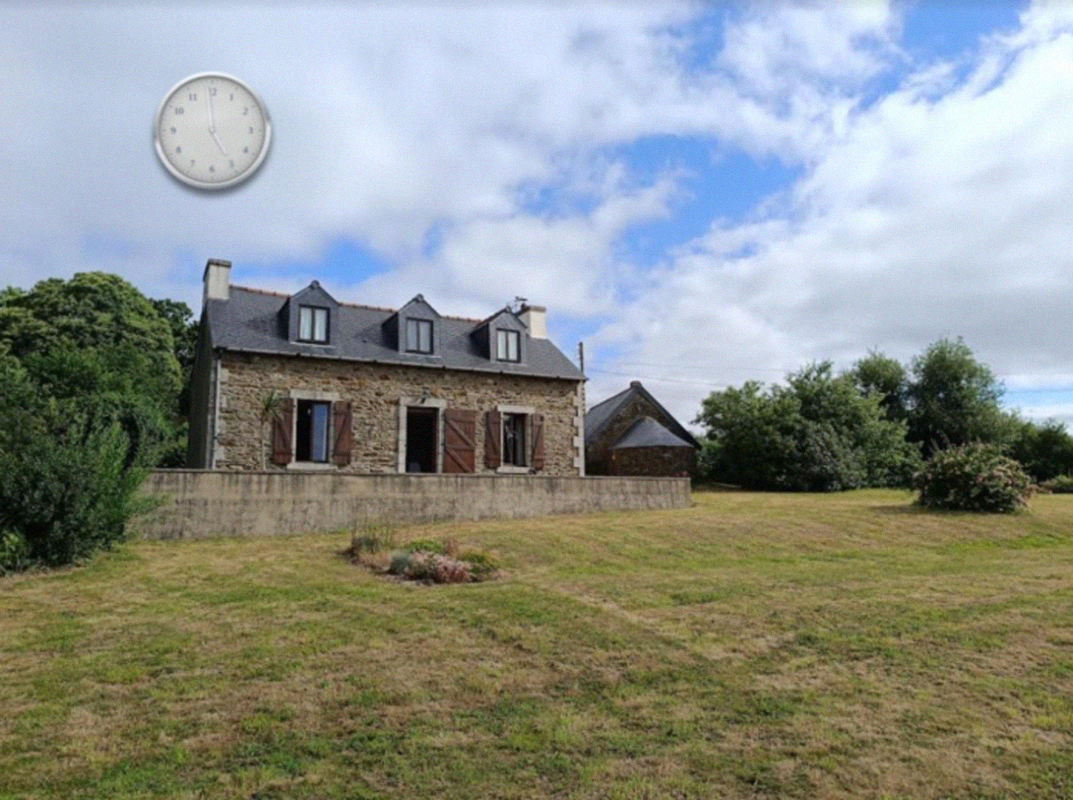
4h59
